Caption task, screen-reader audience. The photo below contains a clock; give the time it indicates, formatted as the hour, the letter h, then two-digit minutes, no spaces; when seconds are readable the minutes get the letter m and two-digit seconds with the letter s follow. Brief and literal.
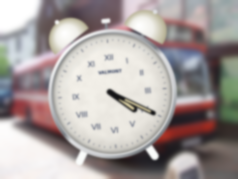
4h20
